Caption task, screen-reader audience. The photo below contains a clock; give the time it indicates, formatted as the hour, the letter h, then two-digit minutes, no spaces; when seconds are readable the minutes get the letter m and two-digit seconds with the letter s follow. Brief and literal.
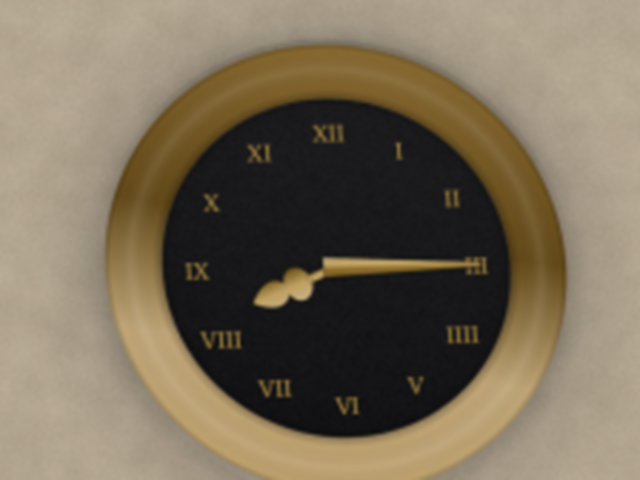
8h15
